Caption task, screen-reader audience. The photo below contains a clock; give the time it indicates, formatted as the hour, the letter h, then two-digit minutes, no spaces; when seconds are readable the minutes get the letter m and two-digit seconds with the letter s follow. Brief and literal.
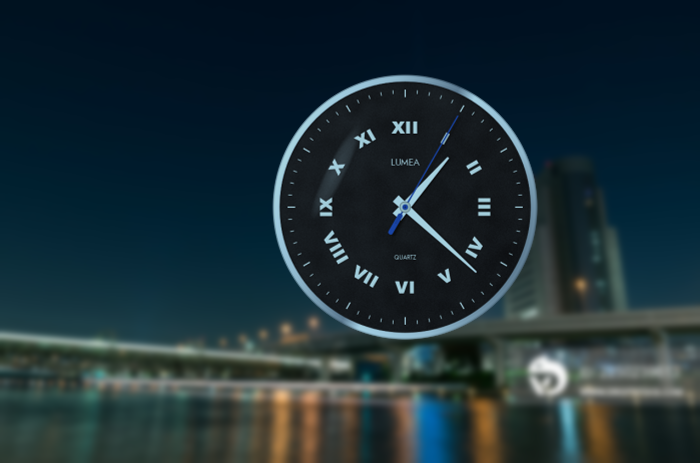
1h22m05s
